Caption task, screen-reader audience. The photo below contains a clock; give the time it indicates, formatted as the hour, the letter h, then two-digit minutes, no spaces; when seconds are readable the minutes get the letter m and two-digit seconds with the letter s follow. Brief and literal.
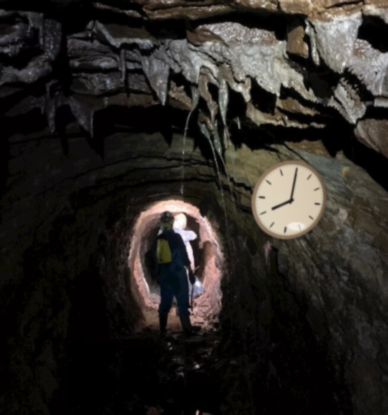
8h00
